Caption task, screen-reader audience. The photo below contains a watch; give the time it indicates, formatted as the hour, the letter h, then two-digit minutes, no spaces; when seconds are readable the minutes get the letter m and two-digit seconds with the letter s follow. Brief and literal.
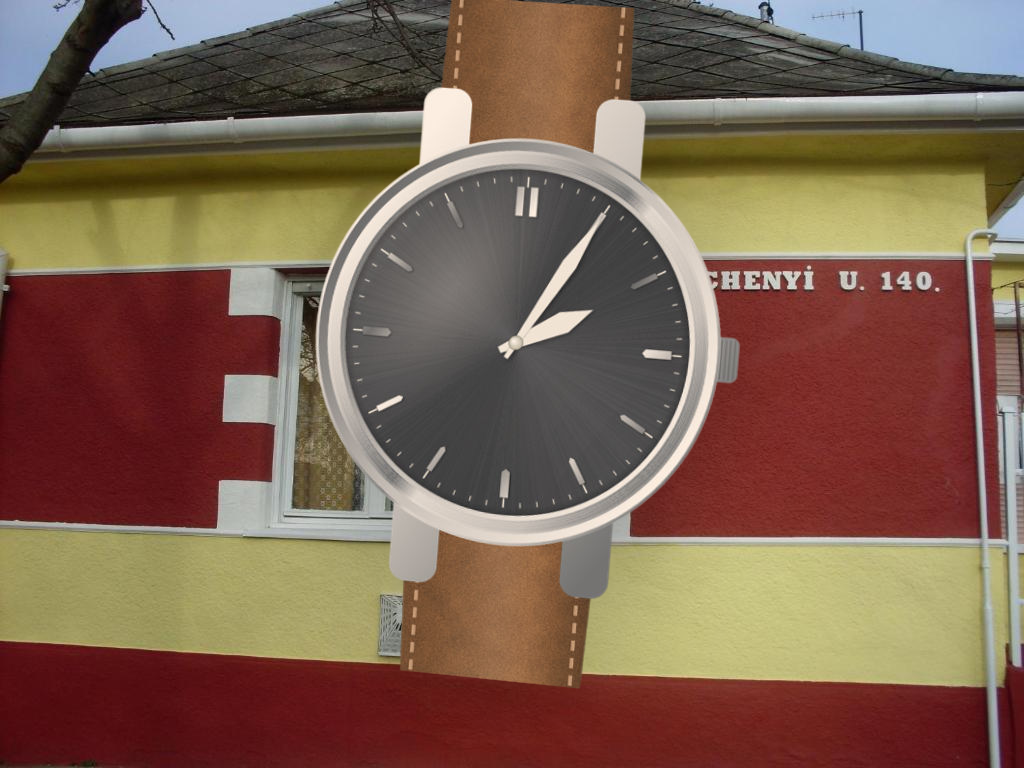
2h05
